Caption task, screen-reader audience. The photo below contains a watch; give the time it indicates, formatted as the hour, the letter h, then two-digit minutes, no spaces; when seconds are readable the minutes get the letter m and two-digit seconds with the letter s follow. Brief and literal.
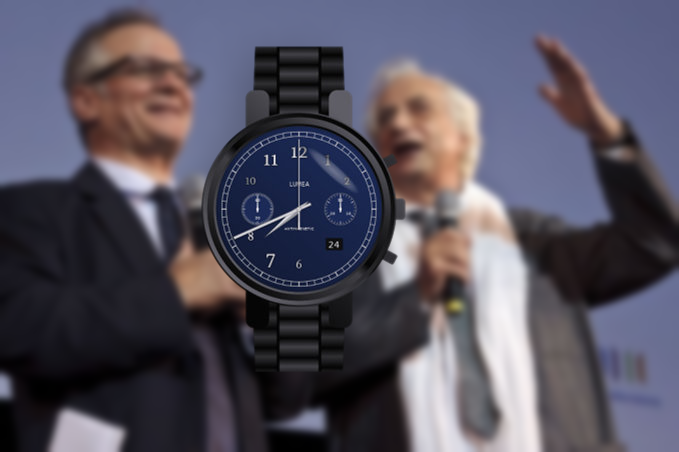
7h41
